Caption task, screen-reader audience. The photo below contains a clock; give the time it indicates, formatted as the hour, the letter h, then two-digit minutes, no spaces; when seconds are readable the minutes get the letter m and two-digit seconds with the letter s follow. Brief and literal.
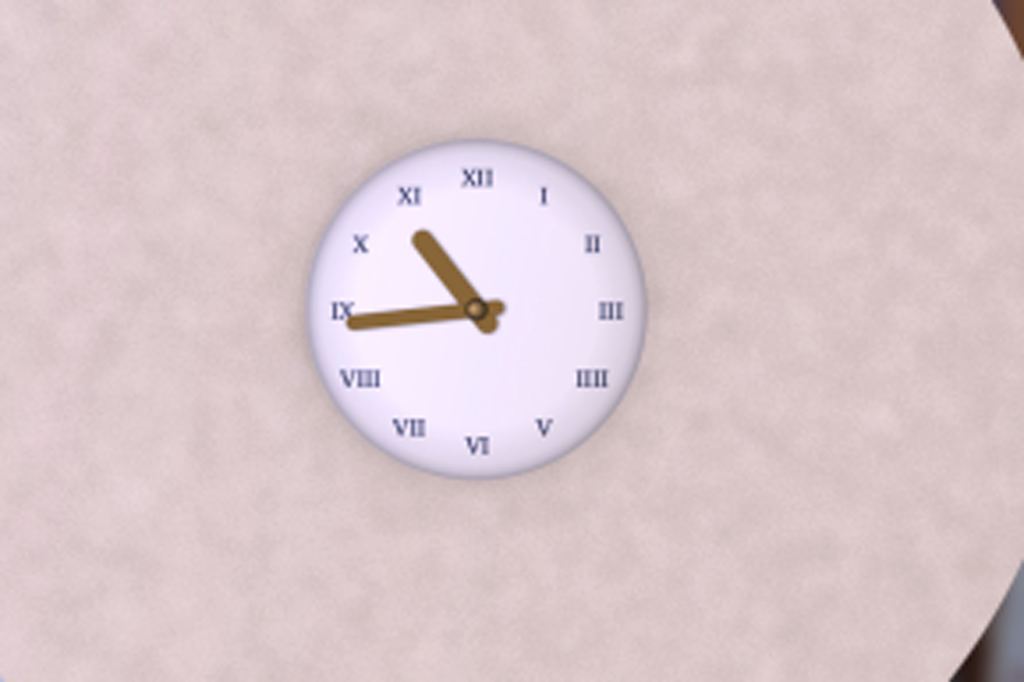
10h44
